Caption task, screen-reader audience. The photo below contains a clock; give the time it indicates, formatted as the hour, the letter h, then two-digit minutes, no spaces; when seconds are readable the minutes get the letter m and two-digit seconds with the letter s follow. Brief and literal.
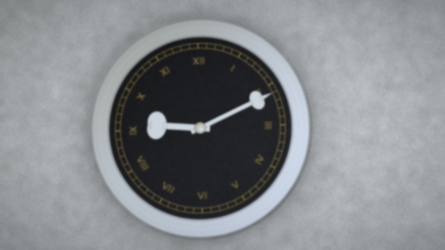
9h11
